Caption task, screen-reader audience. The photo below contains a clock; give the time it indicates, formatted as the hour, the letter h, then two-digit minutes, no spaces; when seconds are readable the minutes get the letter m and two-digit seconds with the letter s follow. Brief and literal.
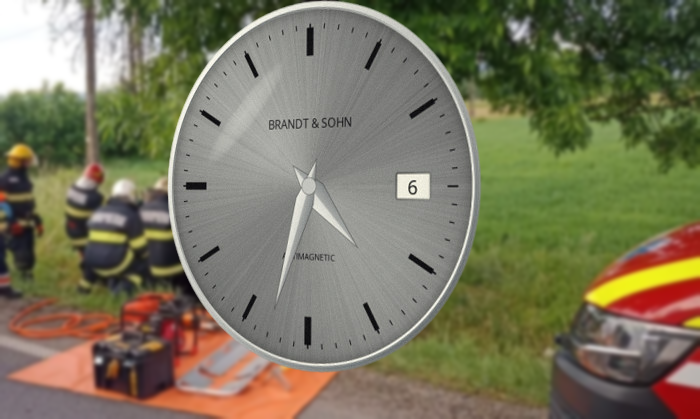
4h33
